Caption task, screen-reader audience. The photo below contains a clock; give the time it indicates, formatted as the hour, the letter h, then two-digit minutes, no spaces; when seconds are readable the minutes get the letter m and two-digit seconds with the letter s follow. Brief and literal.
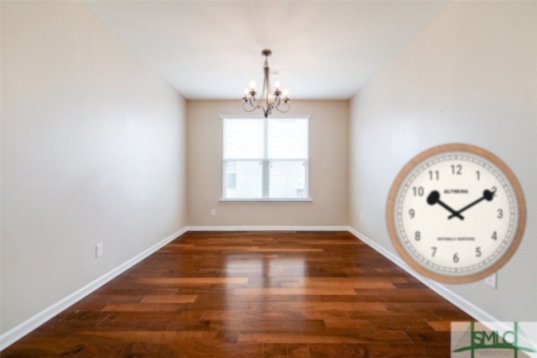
10h10
